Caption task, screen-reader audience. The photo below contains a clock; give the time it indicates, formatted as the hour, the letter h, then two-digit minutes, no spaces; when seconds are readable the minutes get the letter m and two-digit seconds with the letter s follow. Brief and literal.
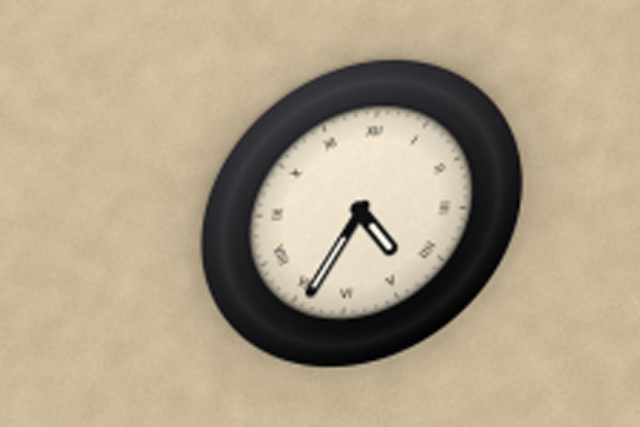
4h34
